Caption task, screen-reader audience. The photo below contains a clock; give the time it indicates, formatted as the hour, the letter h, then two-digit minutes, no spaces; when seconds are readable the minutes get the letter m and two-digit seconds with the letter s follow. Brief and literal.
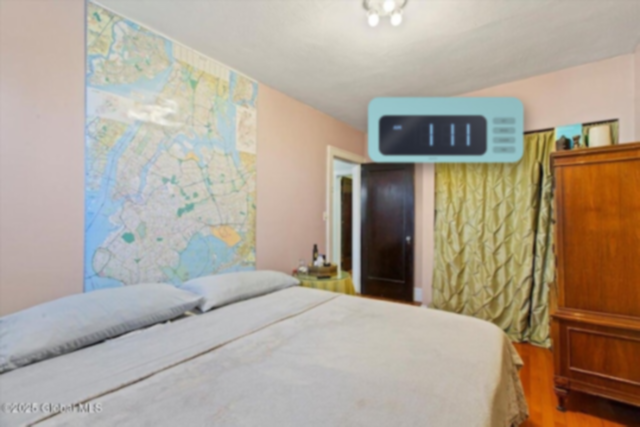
1h11
